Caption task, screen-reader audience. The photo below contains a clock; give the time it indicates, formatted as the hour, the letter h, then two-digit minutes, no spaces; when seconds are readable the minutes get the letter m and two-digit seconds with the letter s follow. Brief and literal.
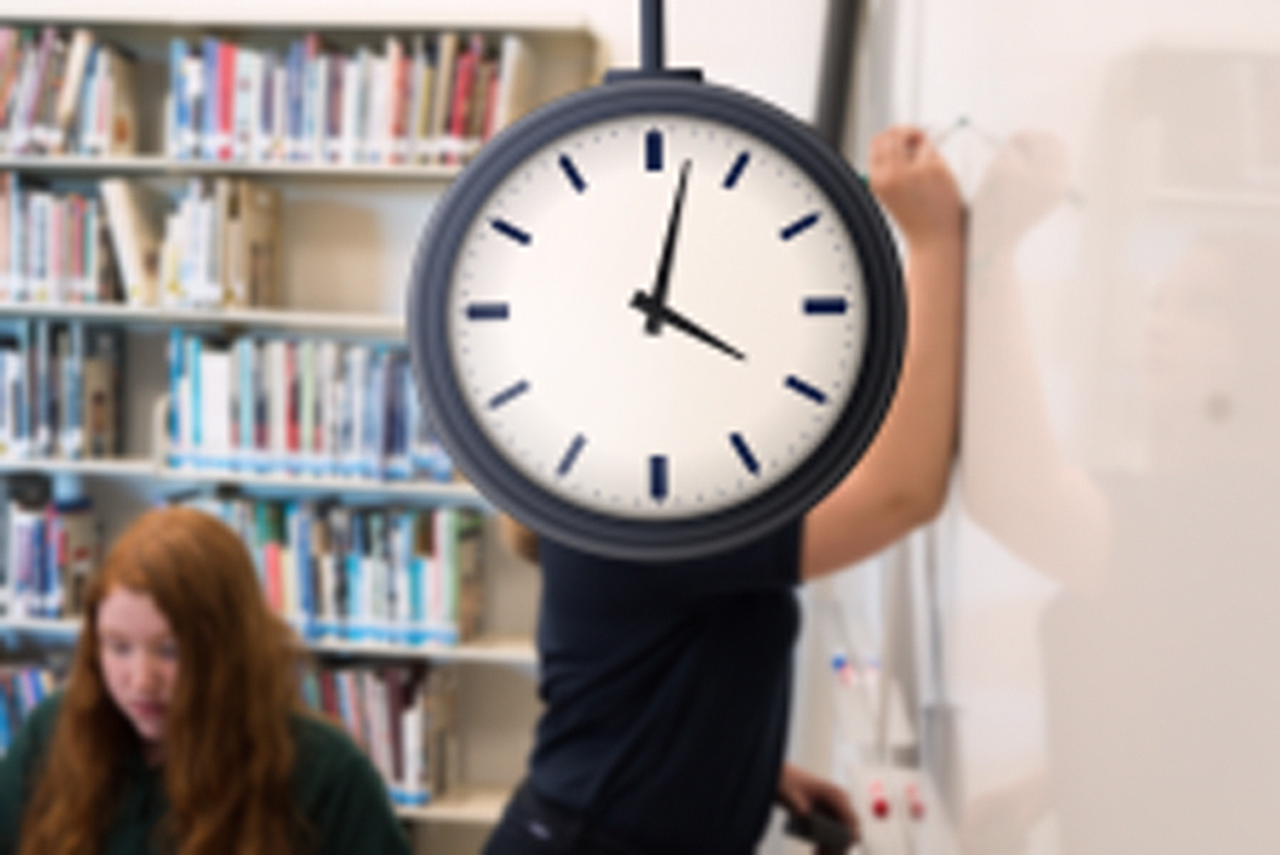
4h02
